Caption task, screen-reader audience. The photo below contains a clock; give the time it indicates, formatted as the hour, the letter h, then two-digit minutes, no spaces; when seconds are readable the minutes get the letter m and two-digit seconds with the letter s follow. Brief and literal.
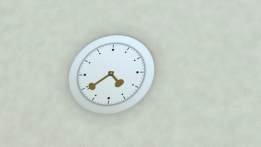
4h39
